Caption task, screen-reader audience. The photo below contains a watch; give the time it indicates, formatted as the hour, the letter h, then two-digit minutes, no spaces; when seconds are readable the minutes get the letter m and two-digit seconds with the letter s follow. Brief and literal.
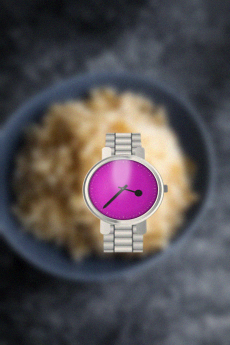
3h37
